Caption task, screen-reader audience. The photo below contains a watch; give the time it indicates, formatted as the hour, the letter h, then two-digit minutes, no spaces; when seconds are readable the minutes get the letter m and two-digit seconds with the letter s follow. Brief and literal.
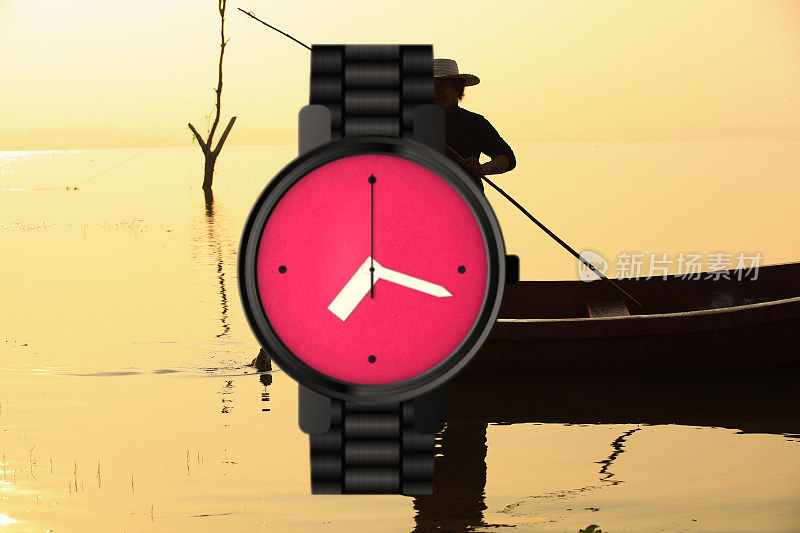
7h18m00s
